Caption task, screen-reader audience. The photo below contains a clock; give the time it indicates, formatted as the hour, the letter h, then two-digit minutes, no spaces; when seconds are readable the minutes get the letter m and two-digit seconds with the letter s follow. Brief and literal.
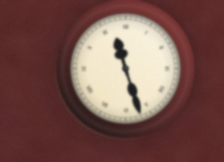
11h27
